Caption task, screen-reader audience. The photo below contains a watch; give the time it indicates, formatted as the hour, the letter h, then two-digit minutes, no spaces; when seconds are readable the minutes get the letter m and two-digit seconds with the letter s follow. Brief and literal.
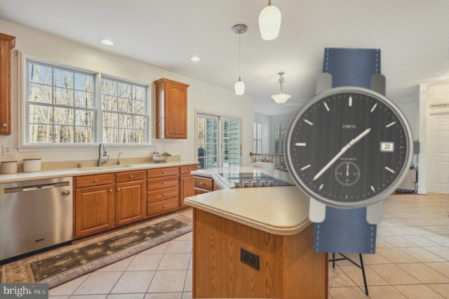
1h37
